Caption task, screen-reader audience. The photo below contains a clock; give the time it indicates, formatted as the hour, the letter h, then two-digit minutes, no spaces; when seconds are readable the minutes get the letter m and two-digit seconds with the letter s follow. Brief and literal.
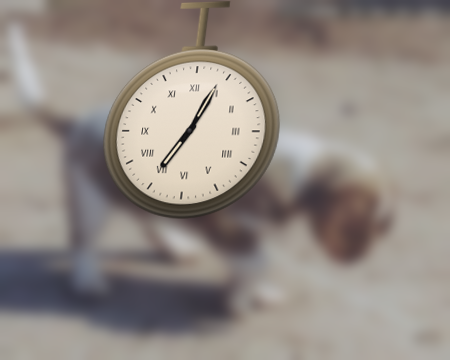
7h04
